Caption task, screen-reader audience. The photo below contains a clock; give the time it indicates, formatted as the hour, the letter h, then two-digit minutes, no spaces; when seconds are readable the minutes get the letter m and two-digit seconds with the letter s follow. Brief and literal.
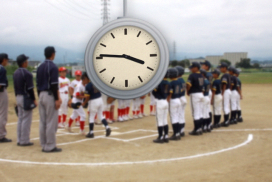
3h46
